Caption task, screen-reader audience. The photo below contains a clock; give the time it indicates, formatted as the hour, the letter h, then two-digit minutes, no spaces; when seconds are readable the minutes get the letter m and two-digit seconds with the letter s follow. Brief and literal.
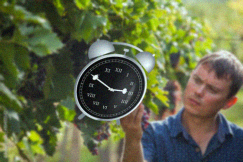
2h49
